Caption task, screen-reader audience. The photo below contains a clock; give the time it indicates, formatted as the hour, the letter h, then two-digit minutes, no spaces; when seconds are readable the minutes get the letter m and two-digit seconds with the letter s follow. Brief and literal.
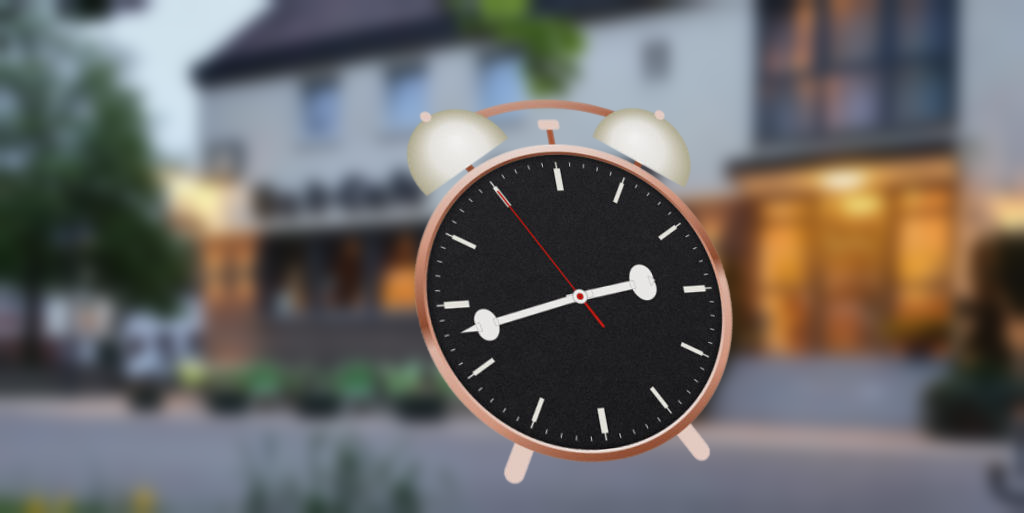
2h42m55s
